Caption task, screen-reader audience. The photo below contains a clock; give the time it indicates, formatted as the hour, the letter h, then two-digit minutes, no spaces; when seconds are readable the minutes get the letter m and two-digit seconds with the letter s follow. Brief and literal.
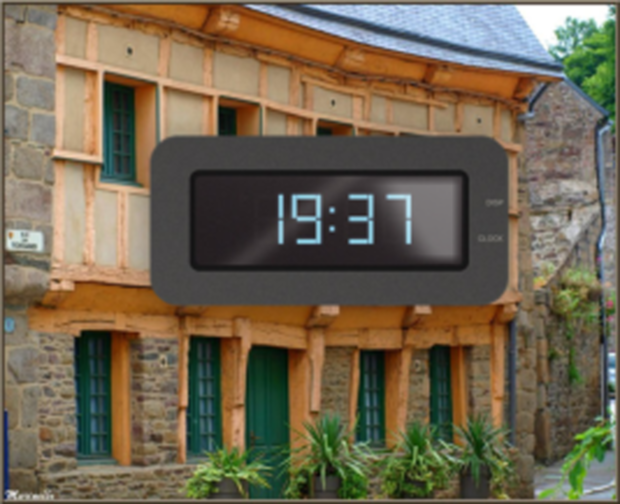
19h37
